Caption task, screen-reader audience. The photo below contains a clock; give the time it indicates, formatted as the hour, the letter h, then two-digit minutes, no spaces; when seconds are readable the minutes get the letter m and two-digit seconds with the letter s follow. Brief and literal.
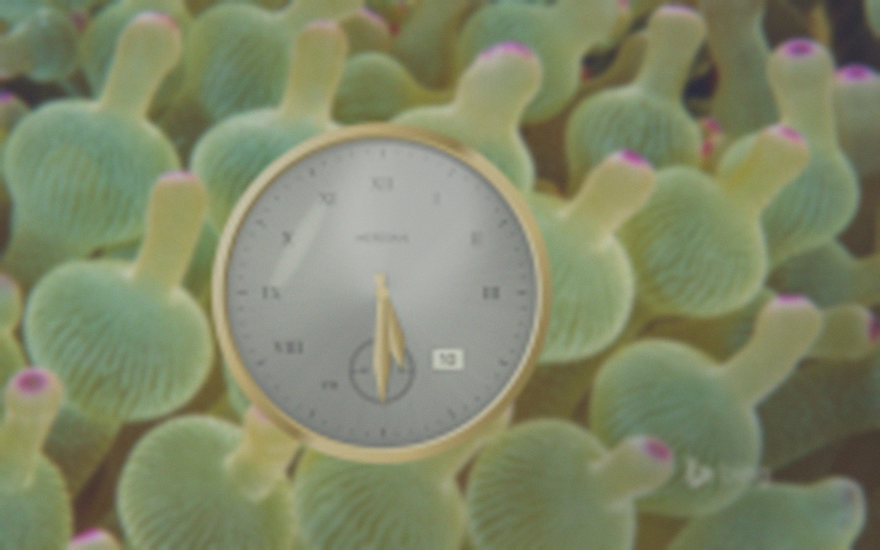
5h30
